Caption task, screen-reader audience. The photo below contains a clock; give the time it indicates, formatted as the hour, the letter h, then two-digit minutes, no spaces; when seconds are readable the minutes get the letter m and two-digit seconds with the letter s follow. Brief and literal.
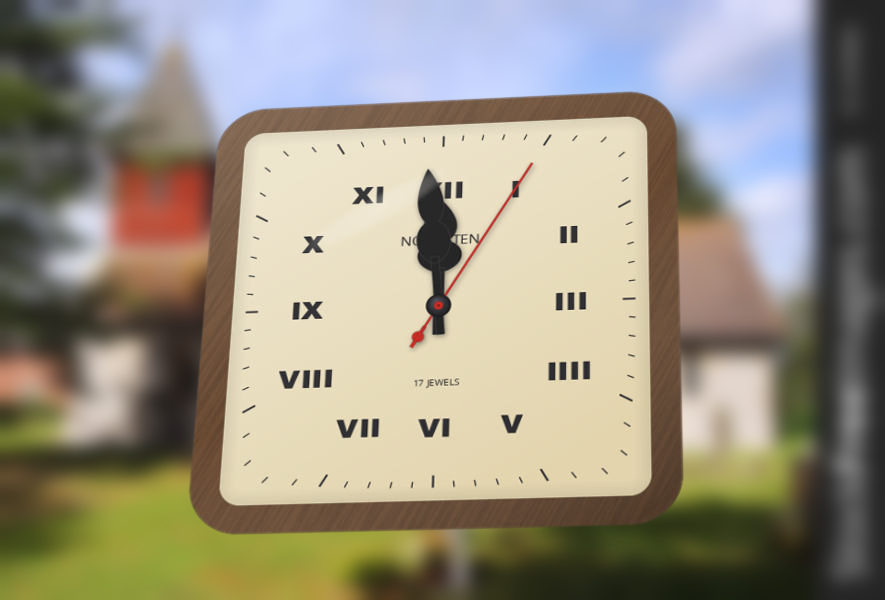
11h59m05s
